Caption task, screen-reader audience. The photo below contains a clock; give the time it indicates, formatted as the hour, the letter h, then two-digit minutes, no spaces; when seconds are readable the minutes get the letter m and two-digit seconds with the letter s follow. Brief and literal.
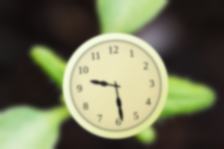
9h29
